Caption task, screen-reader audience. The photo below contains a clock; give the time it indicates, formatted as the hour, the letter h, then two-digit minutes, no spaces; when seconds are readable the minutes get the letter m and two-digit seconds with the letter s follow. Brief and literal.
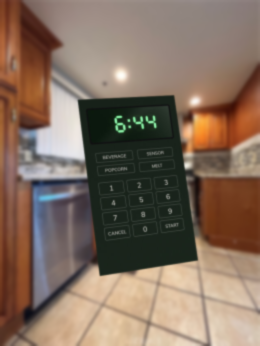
6h44
